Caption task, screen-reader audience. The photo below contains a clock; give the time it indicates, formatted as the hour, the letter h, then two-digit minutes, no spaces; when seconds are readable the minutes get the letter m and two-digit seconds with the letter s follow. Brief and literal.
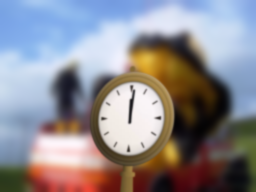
12h01
